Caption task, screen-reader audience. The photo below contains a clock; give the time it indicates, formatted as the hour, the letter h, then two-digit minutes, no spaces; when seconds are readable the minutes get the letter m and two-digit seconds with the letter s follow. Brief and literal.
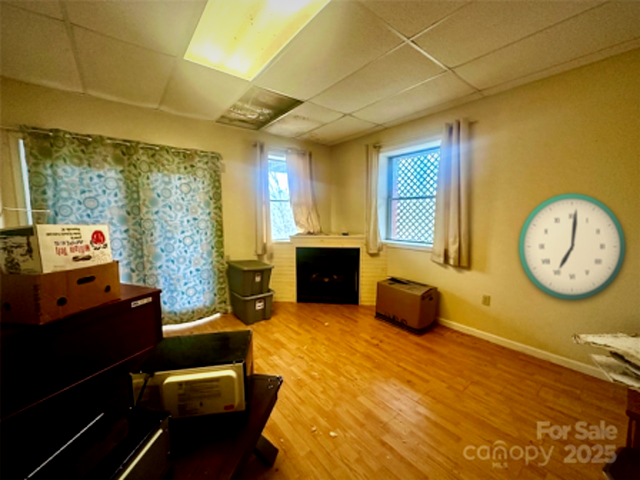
7h01
